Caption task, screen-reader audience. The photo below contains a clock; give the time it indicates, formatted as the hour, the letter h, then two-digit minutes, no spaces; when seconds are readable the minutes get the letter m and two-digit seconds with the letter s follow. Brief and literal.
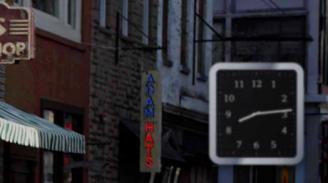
8h14
